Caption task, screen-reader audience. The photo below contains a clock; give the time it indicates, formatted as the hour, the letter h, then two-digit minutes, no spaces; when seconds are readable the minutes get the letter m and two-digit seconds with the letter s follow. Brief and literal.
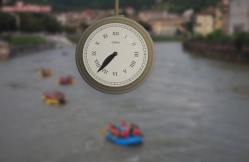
7h37
